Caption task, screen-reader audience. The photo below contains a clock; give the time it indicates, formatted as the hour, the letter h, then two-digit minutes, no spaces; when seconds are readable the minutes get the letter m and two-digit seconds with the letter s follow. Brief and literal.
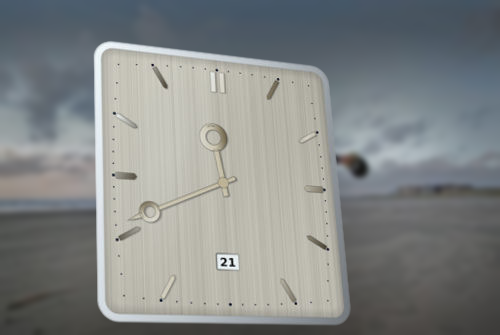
11h41
